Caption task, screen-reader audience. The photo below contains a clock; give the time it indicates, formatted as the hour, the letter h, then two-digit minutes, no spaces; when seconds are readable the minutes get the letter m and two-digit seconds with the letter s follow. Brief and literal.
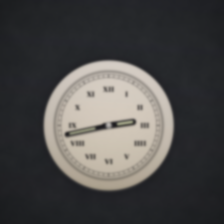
2h43
